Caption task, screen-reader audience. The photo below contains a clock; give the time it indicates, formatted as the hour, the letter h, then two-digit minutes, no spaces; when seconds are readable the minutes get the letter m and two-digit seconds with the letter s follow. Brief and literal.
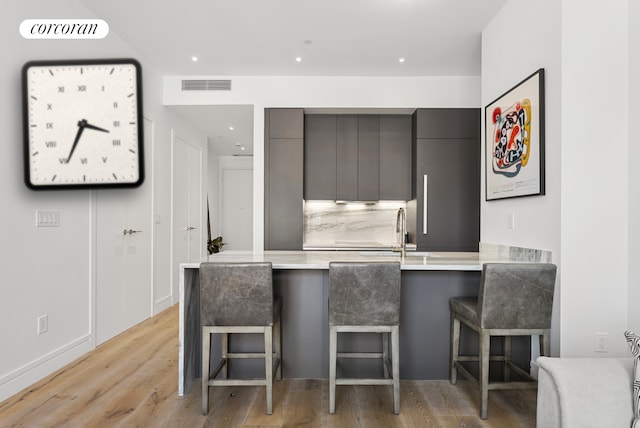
3h34
